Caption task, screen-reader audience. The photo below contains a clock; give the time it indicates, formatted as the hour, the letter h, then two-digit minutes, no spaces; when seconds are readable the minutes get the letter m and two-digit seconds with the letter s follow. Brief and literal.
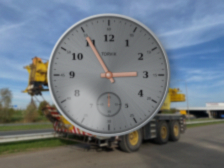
2h55
